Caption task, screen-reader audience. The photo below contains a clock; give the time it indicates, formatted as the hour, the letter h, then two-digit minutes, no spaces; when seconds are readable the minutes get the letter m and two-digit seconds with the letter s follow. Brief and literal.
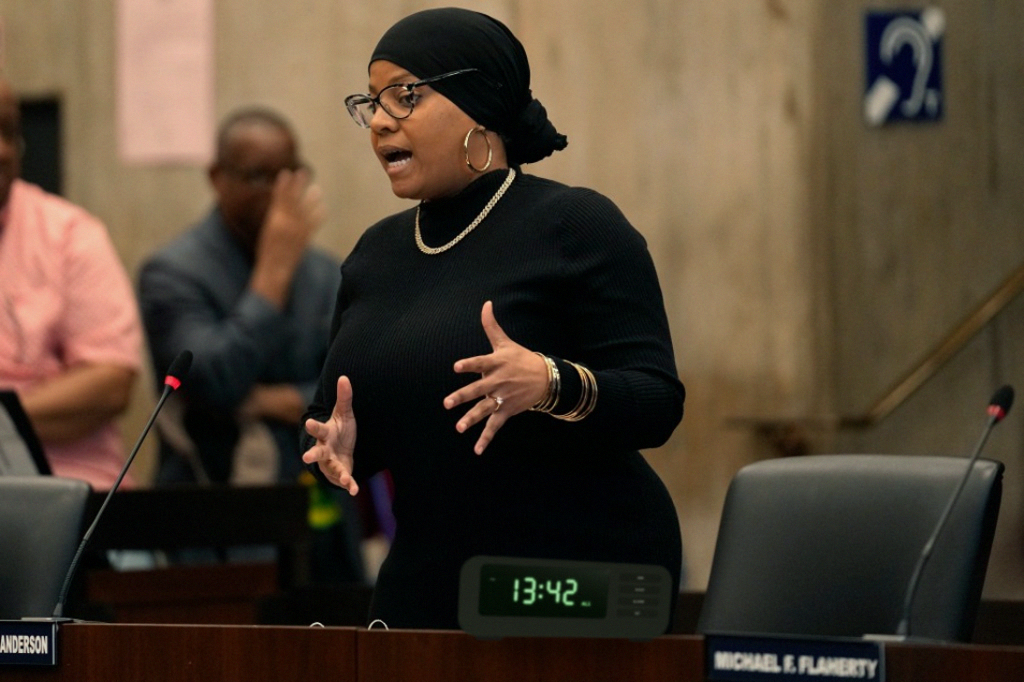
13h42
